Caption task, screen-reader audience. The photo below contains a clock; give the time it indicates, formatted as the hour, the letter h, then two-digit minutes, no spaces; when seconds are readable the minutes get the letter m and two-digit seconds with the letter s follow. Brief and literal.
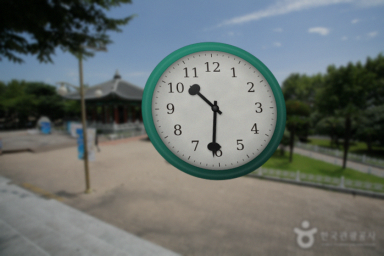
10h31
